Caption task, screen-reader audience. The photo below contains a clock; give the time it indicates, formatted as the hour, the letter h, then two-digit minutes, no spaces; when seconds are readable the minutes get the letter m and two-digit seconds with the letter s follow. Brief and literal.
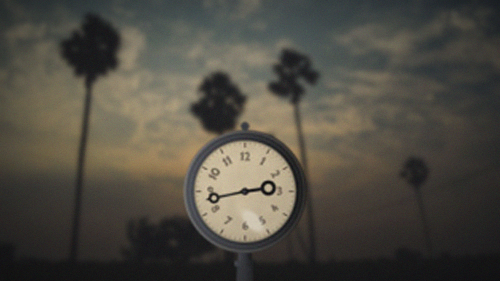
2h43
